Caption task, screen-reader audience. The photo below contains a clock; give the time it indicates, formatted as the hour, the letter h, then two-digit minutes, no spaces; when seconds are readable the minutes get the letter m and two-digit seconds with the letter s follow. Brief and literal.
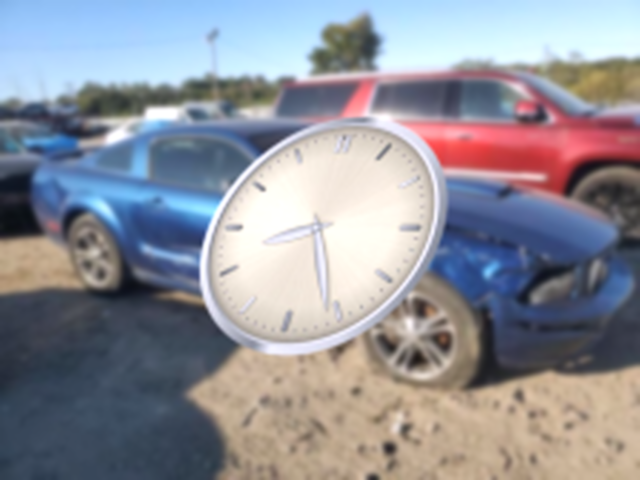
8h26
